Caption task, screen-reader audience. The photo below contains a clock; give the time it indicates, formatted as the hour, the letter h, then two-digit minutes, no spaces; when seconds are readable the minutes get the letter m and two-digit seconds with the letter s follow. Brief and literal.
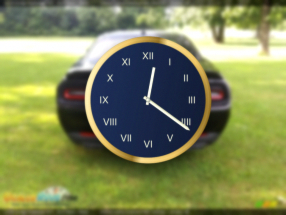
12h21
